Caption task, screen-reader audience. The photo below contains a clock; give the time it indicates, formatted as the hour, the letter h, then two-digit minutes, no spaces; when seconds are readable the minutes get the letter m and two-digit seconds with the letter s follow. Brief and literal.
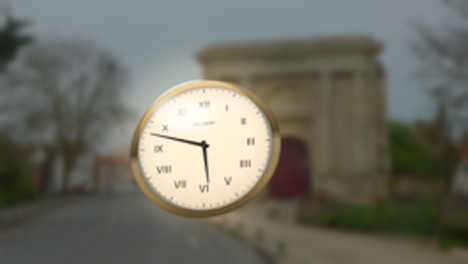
5h48
